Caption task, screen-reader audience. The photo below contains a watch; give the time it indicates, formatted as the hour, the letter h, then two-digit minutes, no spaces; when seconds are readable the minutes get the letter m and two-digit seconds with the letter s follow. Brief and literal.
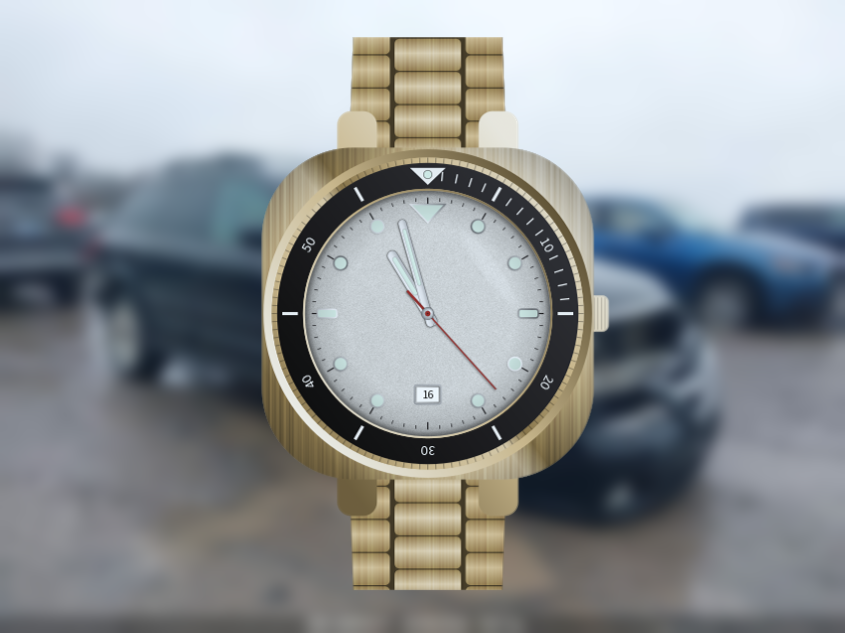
10h57m23s
